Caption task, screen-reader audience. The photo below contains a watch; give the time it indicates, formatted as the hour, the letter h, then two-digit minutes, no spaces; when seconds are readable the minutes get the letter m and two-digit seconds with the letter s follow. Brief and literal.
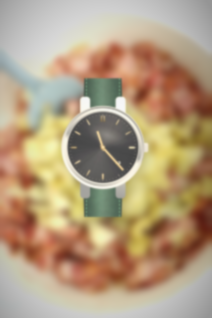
11h23
